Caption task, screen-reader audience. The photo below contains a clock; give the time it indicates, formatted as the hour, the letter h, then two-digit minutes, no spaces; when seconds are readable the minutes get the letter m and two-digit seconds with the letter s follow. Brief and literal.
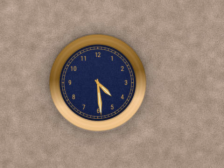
4h29
